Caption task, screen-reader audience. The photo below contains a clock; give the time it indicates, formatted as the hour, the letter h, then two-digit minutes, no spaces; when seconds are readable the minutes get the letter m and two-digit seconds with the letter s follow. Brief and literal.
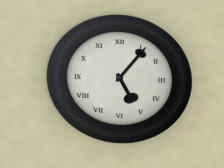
5h06
